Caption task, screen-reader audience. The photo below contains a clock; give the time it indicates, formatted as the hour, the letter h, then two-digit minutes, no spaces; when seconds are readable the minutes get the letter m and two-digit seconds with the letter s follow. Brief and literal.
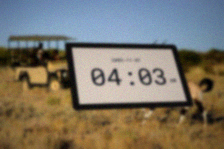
4h03
